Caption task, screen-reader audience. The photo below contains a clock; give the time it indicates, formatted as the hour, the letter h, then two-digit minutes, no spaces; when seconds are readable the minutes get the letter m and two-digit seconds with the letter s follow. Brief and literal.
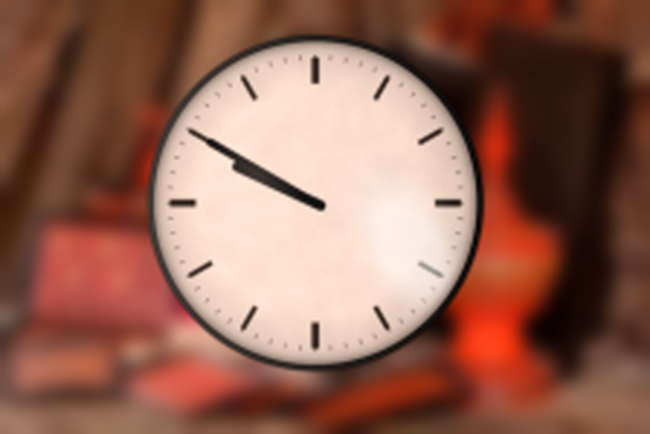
9h50
